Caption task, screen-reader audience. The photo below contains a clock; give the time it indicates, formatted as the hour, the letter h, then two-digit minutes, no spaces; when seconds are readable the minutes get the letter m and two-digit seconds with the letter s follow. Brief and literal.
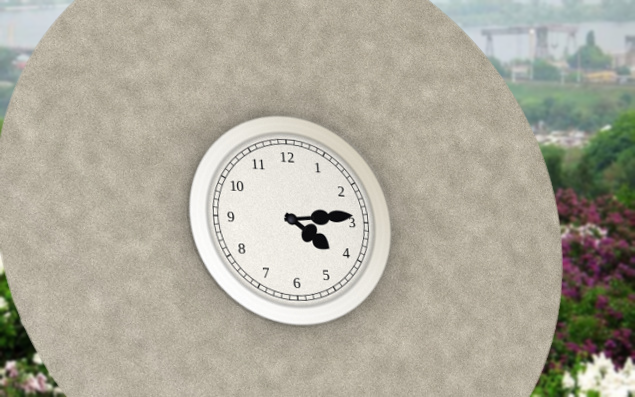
4h14
